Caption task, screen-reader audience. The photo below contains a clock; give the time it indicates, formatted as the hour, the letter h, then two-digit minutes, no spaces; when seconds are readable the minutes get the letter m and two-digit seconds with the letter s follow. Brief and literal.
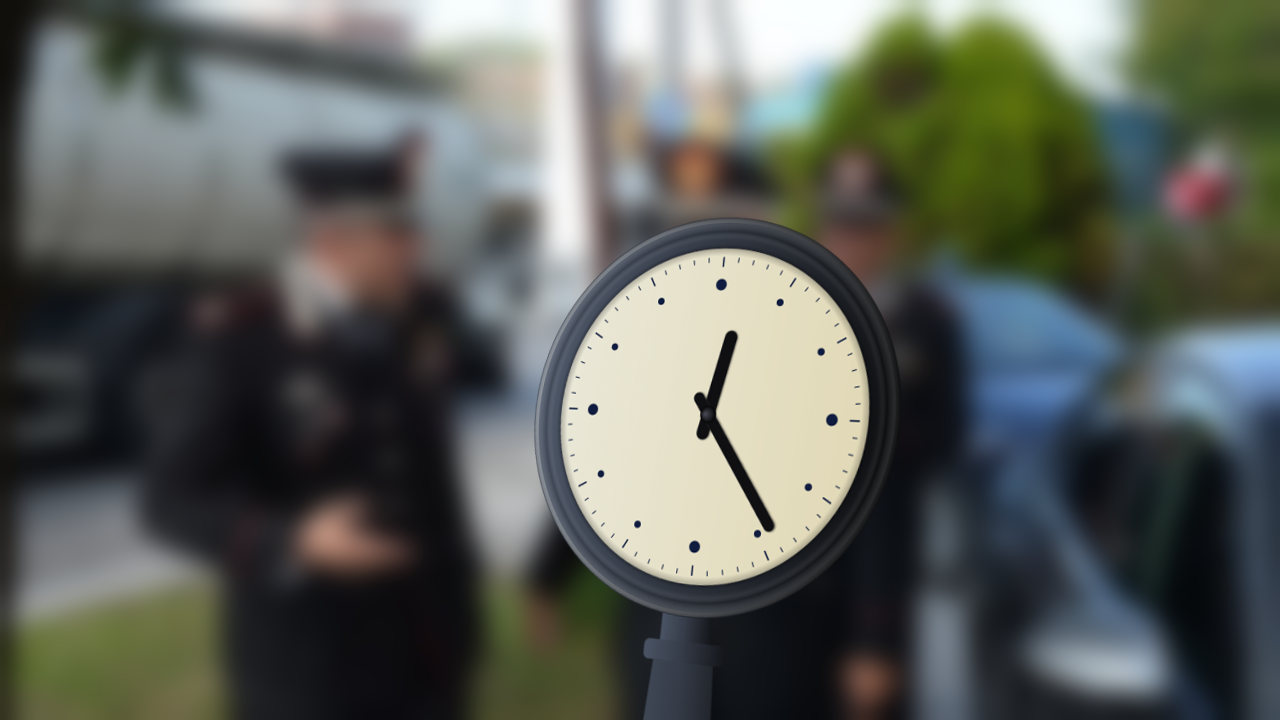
12h24
